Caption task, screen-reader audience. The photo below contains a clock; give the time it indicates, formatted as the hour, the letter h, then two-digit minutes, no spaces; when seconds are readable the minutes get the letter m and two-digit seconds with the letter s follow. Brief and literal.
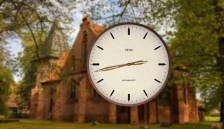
2h43
